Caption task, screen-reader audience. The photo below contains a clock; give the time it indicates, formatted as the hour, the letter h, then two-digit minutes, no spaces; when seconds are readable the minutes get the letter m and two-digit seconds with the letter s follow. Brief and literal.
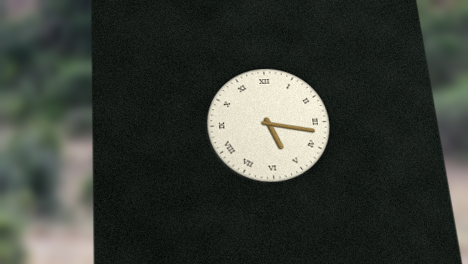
5h17
